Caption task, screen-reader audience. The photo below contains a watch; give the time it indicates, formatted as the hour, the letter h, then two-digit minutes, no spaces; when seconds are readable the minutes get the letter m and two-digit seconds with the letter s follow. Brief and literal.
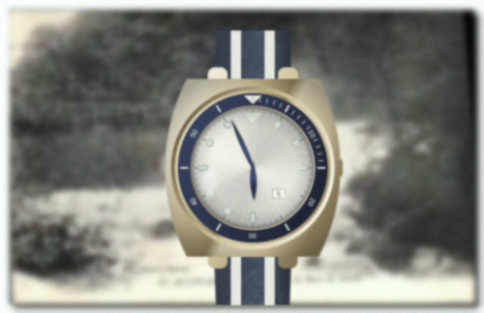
5h56
